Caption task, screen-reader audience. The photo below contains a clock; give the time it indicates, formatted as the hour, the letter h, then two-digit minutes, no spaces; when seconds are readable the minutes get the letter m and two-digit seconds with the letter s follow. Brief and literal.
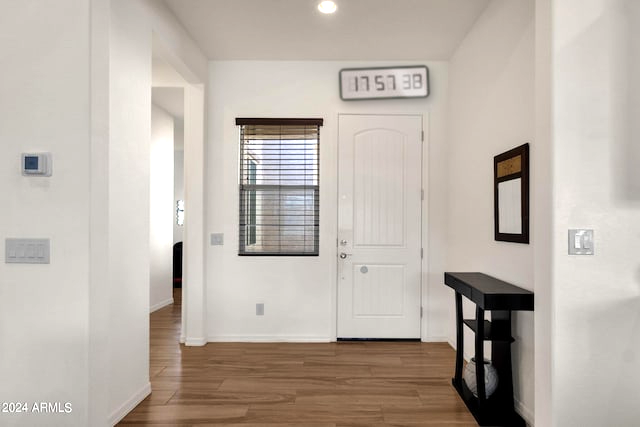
17h57m38s
